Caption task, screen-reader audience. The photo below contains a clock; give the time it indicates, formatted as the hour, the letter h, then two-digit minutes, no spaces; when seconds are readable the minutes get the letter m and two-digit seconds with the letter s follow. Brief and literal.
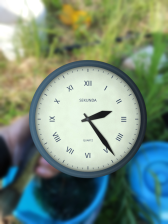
2h24
